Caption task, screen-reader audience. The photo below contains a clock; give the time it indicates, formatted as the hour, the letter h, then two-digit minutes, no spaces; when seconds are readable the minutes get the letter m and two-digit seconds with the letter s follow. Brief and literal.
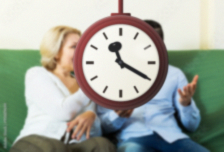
11h20
